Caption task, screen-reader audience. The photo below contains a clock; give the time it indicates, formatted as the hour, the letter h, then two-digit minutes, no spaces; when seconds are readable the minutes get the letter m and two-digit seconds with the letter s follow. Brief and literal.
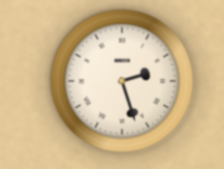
2h27
